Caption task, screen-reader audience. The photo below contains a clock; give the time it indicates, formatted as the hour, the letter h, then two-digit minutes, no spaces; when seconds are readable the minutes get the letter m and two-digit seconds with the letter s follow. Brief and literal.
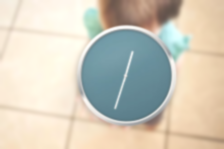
12h33
